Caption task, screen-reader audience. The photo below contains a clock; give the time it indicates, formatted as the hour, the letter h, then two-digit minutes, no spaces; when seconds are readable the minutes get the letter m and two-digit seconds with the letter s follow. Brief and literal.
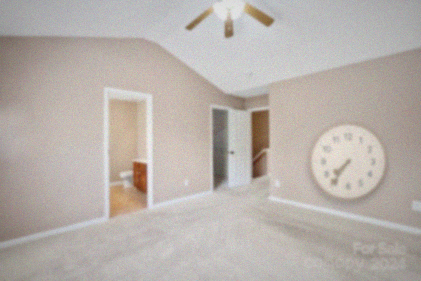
7h36
